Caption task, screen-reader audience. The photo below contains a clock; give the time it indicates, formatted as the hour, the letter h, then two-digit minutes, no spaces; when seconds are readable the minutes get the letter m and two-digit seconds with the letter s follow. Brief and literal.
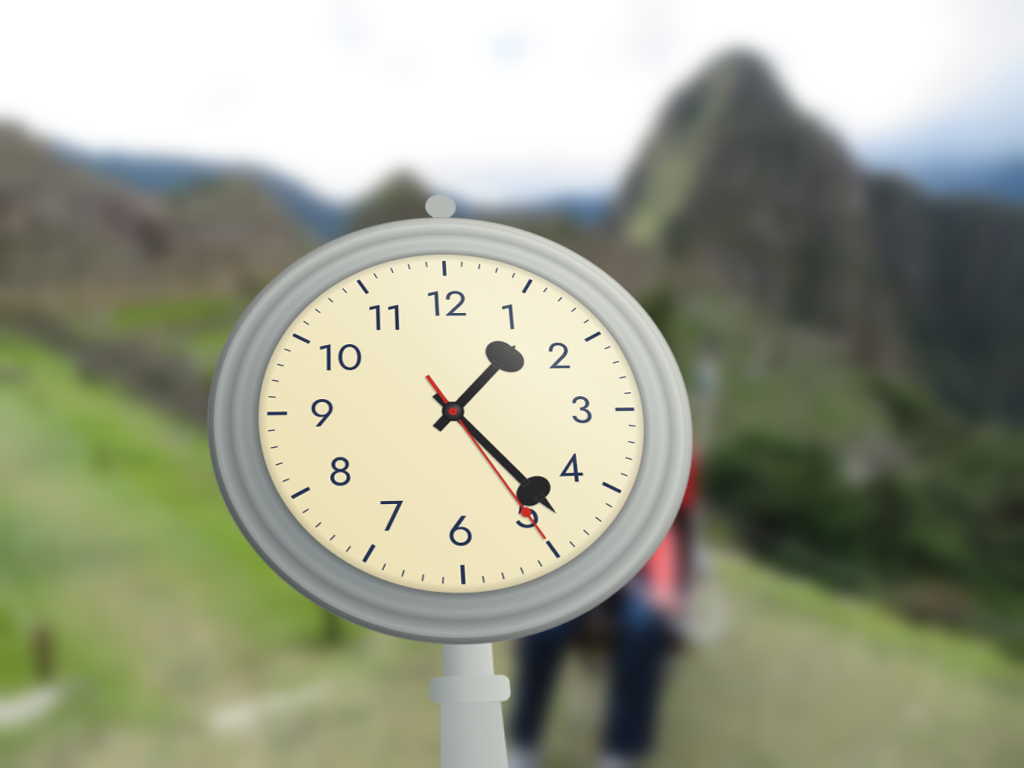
1h23m25s
